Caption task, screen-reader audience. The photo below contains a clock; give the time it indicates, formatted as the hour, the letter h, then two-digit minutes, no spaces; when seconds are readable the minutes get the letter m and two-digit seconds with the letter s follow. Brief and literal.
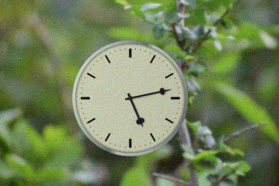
5h13
